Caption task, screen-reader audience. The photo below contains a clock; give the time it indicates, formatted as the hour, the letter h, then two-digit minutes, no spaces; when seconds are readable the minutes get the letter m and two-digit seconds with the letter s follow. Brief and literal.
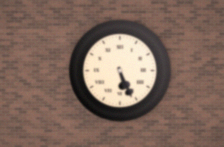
5h26
